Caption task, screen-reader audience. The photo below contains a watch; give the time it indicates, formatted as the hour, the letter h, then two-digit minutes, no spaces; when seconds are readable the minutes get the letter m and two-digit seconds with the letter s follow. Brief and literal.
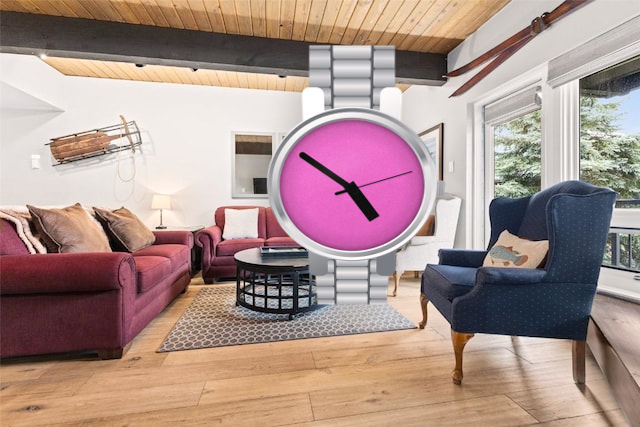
4h51m12s
